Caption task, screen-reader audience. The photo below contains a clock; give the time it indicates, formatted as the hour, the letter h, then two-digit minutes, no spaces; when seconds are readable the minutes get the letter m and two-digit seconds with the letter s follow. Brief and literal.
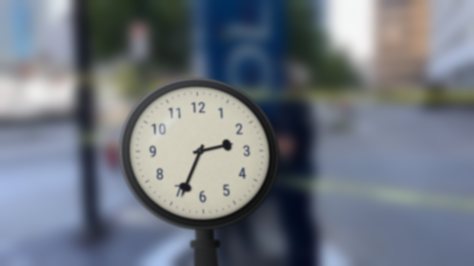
2h34
